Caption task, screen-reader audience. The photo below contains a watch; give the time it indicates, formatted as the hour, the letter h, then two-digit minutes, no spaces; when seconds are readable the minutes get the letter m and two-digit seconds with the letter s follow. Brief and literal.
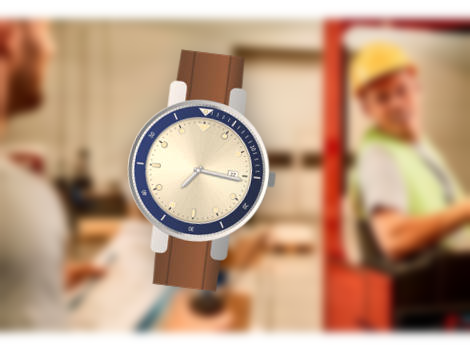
7h16
